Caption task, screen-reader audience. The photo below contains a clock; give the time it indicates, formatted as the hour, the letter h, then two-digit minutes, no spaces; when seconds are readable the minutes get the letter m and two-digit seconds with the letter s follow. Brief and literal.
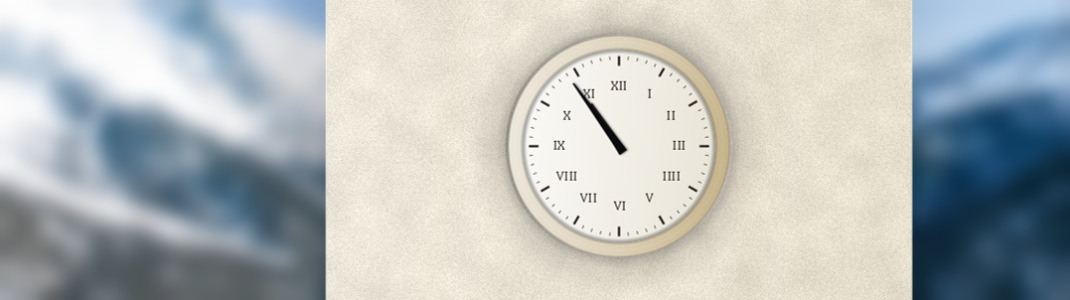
10h54
